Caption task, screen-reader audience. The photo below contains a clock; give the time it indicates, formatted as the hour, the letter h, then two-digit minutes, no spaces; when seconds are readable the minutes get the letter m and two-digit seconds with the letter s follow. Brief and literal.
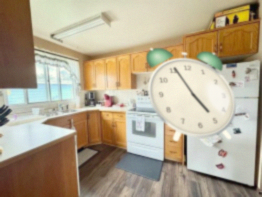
4h56
